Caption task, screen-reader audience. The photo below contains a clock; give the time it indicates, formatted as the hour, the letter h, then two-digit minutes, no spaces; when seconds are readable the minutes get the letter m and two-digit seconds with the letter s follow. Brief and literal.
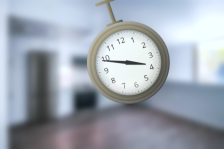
3h49
